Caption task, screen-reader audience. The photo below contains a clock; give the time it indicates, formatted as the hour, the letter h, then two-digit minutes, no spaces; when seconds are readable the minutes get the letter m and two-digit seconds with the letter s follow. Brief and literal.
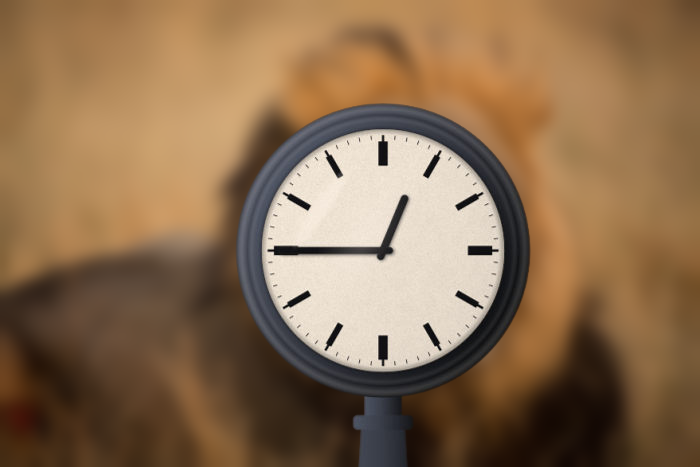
12h45
